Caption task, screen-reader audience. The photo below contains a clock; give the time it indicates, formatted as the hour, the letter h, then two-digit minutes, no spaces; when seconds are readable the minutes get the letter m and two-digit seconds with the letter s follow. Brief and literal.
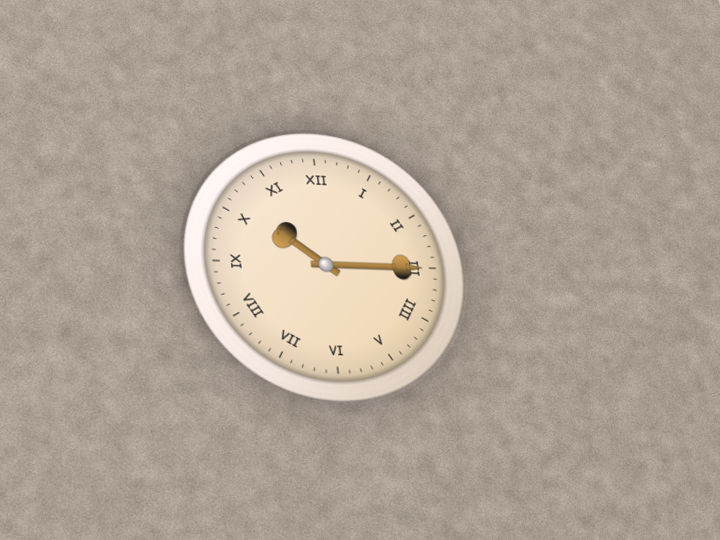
10h15
